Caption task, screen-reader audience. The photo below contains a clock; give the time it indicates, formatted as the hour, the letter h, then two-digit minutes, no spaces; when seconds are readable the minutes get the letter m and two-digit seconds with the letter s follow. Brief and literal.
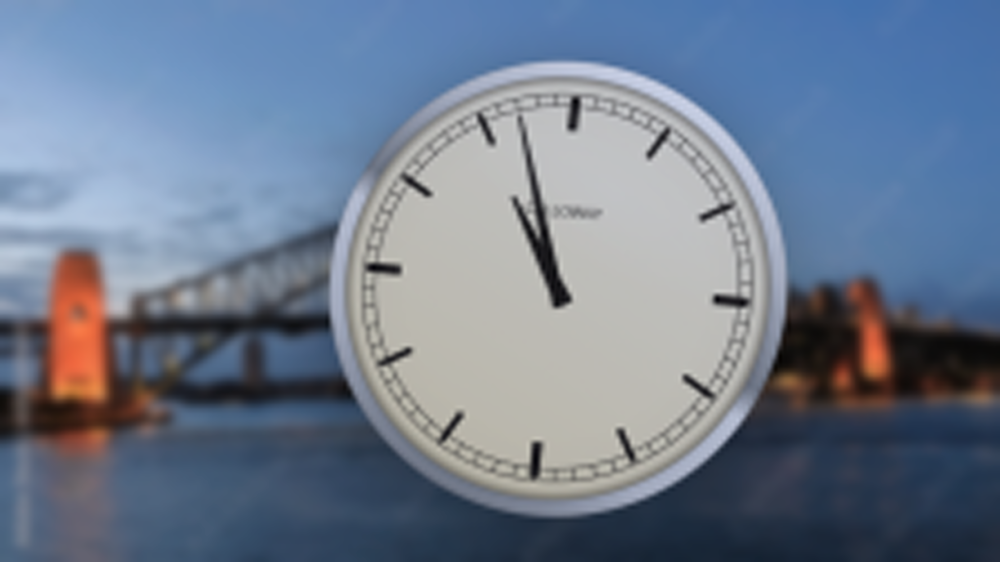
10h57
